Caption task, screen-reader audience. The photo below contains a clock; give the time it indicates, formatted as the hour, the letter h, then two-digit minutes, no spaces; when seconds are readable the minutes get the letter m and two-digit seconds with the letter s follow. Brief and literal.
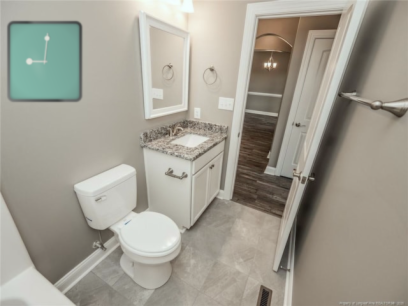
9h01
